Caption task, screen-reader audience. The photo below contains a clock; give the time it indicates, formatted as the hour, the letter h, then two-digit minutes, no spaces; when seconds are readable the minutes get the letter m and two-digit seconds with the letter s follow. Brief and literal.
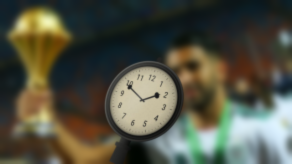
1h49
